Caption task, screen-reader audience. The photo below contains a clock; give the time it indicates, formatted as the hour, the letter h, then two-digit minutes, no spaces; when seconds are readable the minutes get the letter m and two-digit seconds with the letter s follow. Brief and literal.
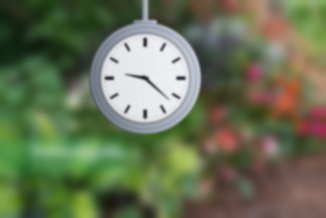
9h22
